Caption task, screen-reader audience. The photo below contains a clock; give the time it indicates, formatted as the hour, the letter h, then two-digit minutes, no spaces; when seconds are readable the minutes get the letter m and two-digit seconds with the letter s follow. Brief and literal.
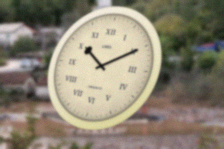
10h10
